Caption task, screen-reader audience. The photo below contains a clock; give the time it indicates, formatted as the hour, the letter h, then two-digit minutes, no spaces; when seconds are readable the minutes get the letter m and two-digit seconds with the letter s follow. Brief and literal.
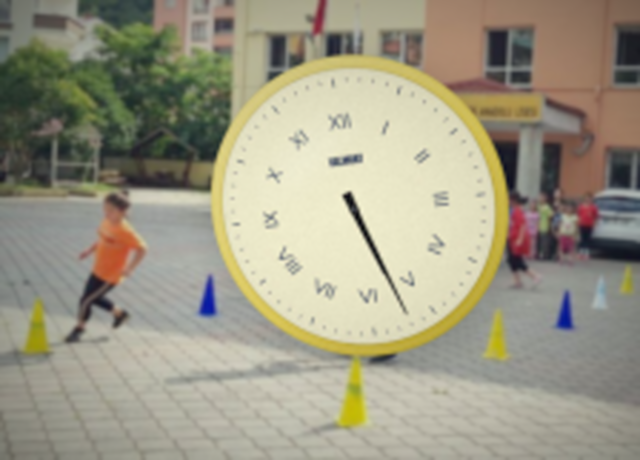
5h27
